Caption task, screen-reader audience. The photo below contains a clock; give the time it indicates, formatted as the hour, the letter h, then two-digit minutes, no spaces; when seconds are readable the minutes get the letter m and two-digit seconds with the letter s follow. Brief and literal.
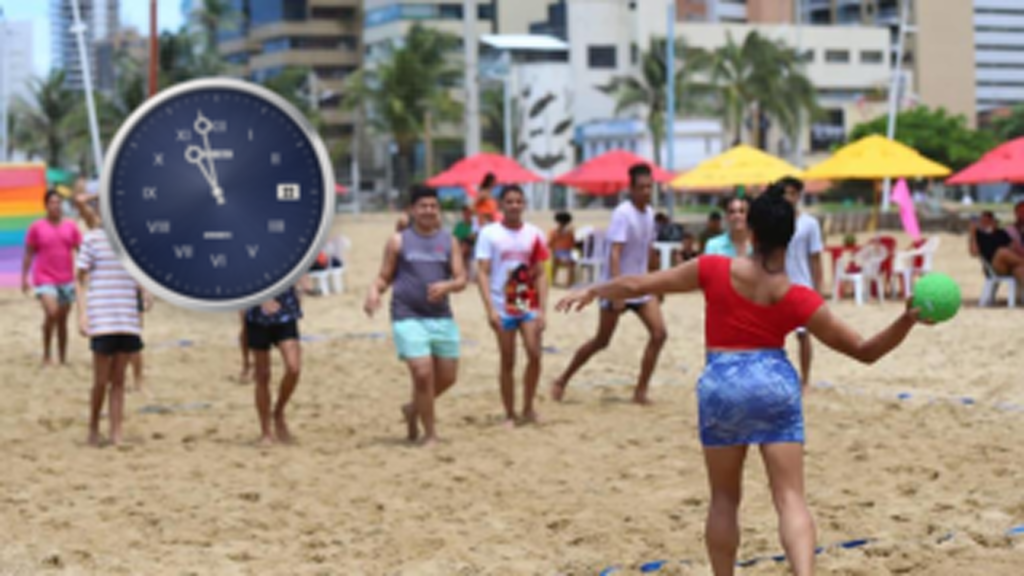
10h58
